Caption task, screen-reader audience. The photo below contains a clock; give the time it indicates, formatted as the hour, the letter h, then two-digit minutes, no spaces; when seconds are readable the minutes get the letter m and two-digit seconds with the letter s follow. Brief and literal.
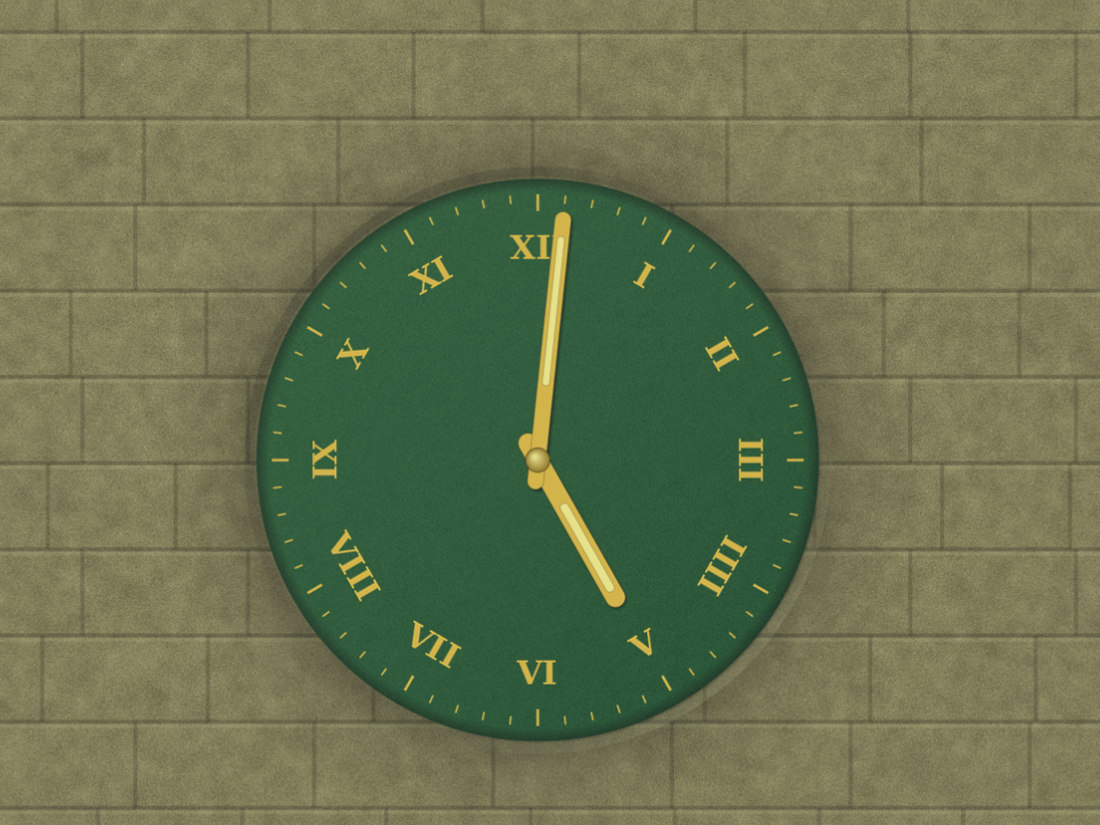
5h01
